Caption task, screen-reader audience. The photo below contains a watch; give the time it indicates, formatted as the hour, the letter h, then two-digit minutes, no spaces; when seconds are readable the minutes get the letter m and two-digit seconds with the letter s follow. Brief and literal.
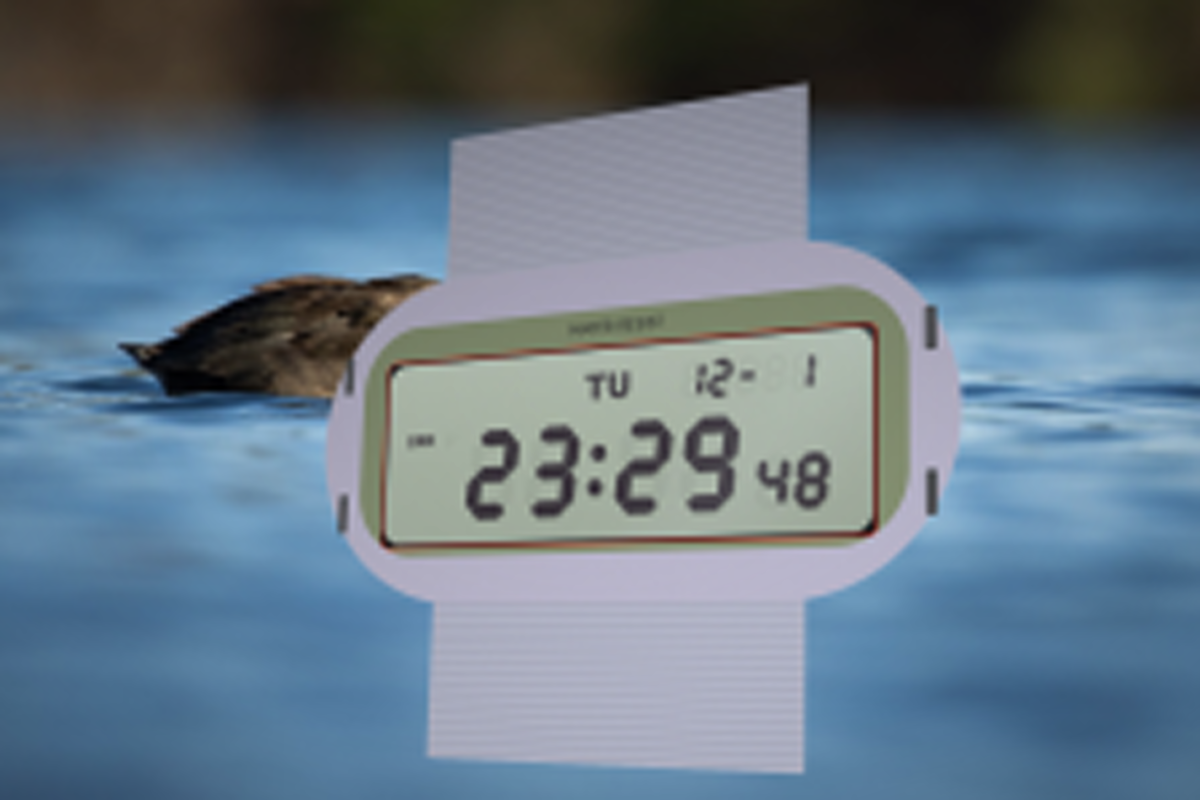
23h29m48s
